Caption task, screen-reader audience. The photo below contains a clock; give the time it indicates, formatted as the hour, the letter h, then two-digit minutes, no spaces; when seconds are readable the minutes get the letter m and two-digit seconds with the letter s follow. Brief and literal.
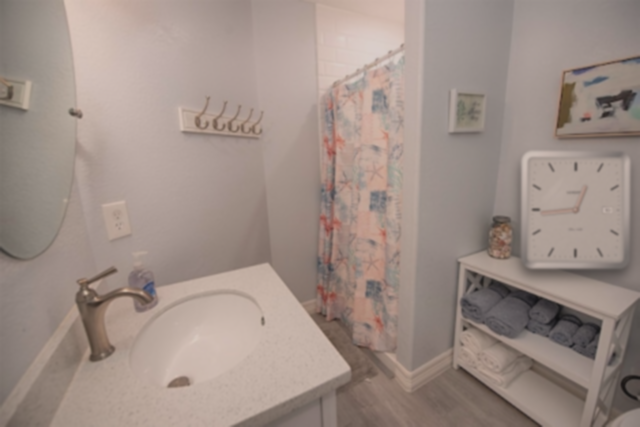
12h44
